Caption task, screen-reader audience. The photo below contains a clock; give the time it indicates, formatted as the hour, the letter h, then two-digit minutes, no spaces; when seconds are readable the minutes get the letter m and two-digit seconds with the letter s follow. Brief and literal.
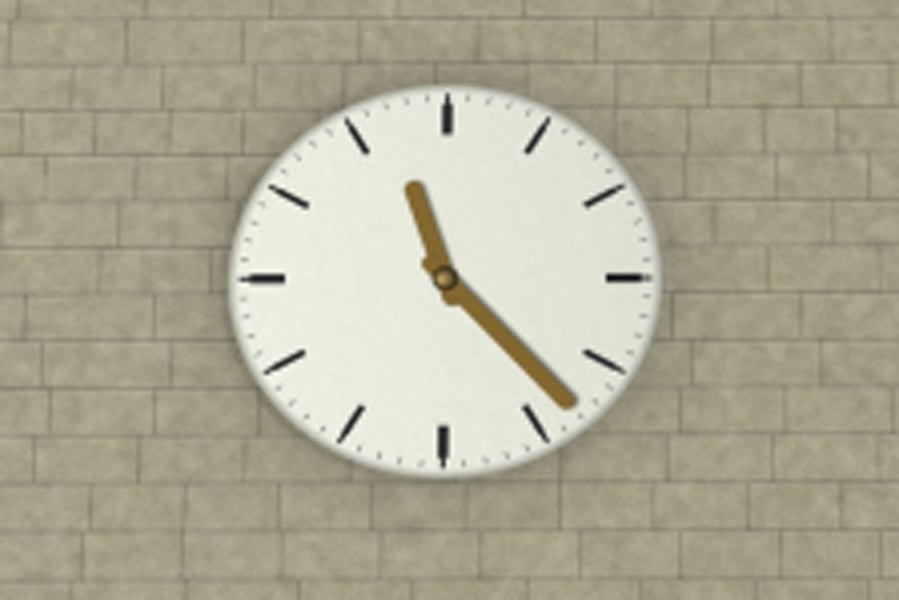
11h23
